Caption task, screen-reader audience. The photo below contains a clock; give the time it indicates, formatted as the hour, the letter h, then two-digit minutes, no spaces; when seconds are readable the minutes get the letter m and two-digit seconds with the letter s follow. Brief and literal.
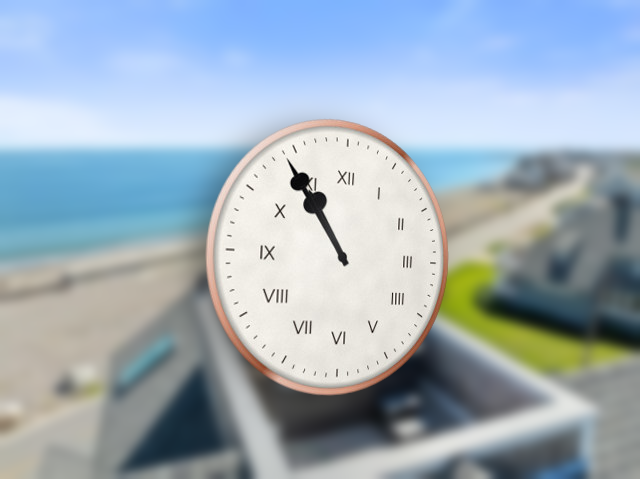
10h54
